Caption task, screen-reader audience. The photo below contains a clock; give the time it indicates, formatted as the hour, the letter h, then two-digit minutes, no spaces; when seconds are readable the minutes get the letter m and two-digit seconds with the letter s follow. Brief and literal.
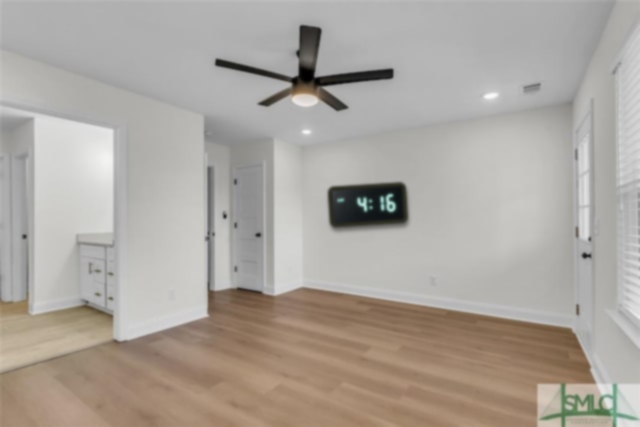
4h16
